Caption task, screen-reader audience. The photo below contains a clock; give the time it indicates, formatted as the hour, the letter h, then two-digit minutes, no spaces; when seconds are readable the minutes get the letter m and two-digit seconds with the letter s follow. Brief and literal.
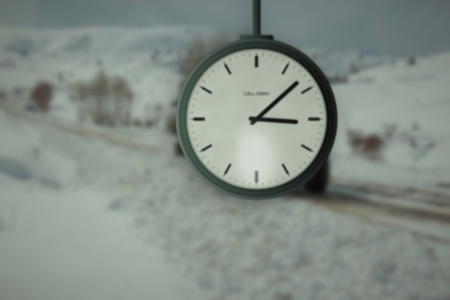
3h08
